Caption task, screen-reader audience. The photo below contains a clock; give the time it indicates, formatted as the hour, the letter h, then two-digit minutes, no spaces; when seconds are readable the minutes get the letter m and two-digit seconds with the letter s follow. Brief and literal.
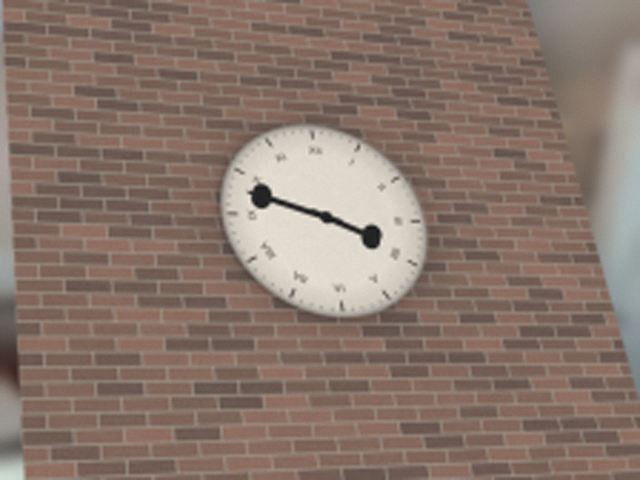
3h48
